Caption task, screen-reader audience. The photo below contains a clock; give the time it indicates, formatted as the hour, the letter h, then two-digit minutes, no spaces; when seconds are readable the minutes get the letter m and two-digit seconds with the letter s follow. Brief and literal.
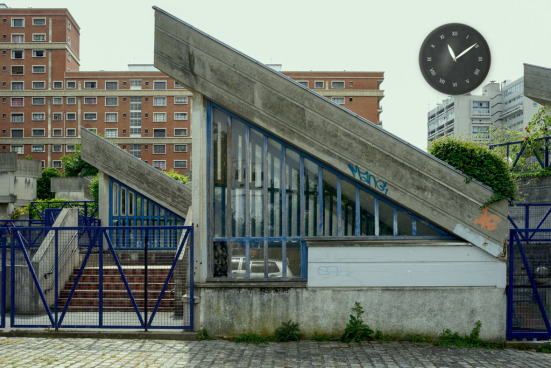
11h09
